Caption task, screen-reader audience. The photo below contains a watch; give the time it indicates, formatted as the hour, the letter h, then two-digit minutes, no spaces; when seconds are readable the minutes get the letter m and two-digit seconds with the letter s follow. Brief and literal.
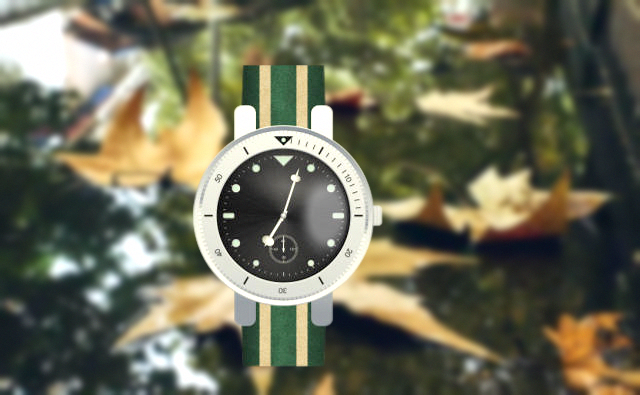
7h03
